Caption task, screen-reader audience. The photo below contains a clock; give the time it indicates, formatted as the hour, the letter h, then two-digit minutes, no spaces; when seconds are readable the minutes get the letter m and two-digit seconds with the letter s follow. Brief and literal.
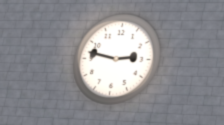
2h47
